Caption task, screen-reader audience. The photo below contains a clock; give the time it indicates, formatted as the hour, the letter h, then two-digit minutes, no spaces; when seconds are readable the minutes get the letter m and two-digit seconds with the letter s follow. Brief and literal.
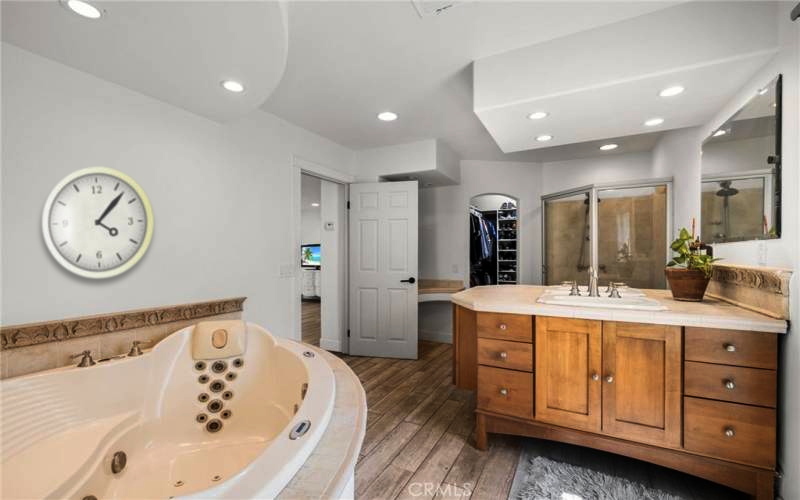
4h07
